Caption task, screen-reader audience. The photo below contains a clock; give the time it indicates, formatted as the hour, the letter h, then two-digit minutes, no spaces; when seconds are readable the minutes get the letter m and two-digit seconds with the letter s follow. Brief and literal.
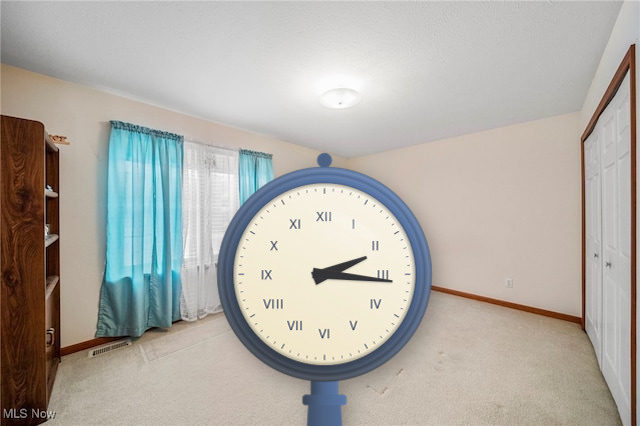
2h16
